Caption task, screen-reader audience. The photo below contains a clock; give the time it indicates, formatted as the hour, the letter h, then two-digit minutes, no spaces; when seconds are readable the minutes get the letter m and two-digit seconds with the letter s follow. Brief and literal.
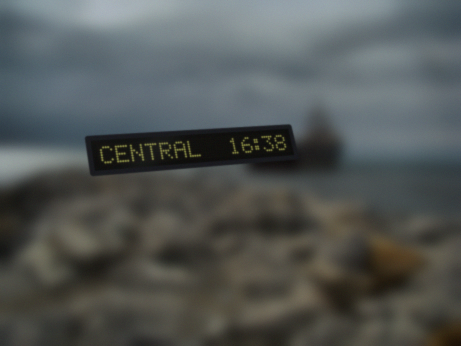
16h38
